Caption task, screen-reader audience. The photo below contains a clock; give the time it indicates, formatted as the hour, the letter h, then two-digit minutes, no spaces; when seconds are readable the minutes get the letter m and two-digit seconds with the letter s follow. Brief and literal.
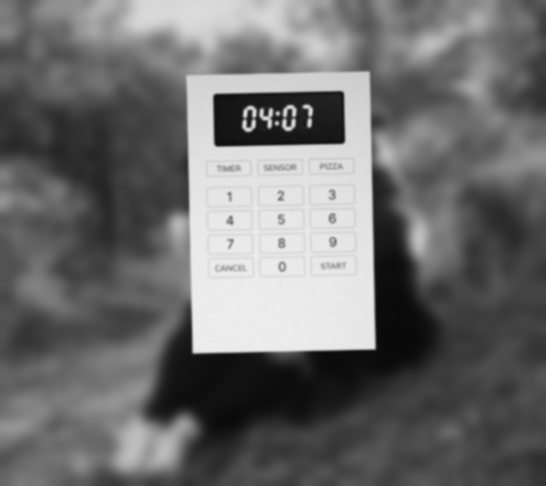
4h07
